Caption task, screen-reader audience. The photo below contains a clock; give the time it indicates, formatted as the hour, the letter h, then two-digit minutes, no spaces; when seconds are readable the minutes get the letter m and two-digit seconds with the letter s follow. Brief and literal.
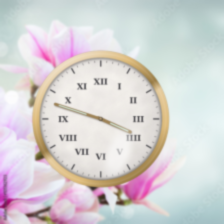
3h48
